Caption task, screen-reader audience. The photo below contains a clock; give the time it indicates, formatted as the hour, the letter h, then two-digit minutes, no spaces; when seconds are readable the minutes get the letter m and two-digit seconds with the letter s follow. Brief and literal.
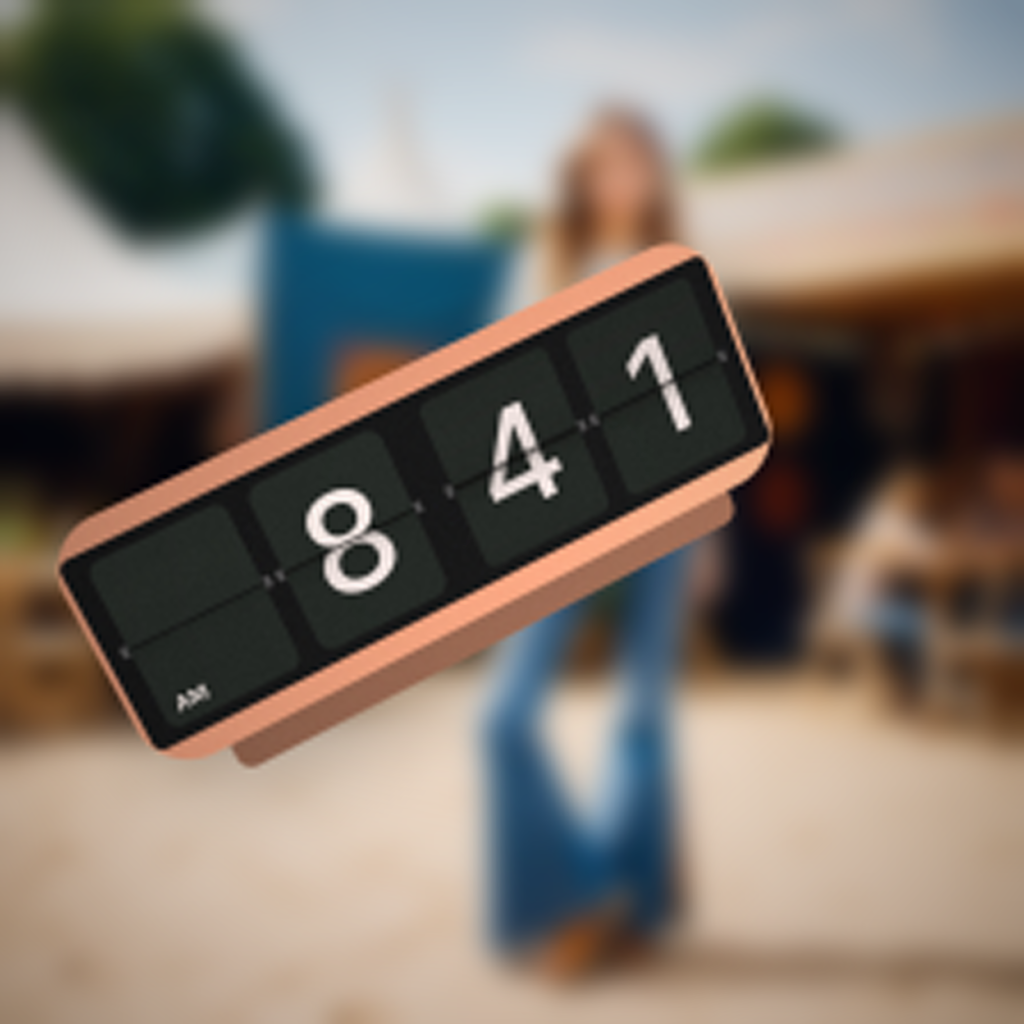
8h41
